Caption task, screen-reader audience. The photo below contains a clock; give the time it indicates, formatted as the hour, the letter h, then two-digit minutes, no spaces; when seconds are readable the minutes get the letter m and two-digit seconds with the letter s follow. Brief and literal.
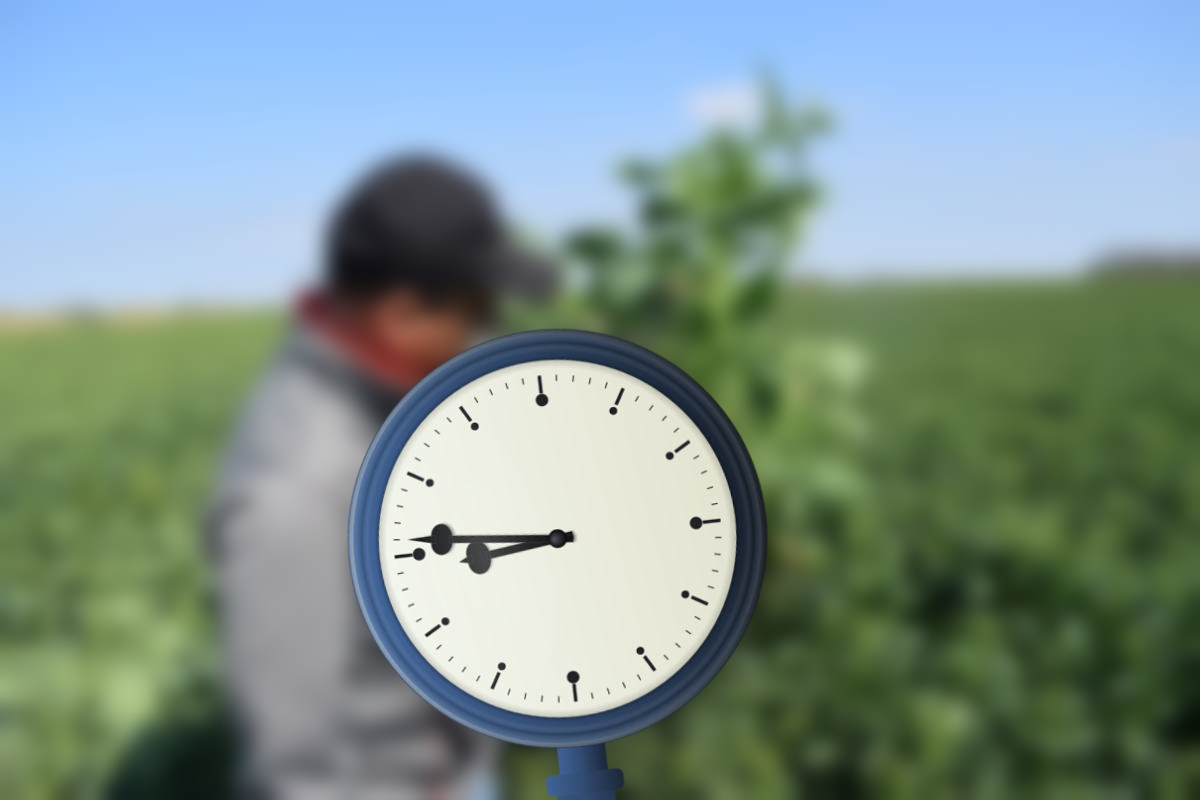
8h46
